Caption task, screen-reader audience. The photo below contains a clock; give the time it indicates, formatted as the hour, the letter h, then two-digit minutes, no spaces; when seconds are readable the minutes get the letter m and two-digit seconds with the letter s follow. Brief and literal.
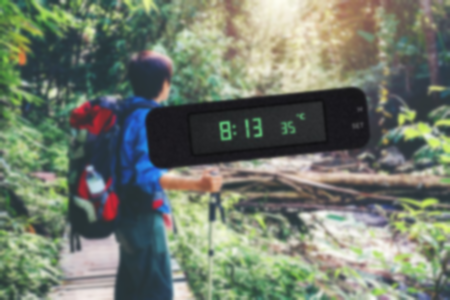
8h13
